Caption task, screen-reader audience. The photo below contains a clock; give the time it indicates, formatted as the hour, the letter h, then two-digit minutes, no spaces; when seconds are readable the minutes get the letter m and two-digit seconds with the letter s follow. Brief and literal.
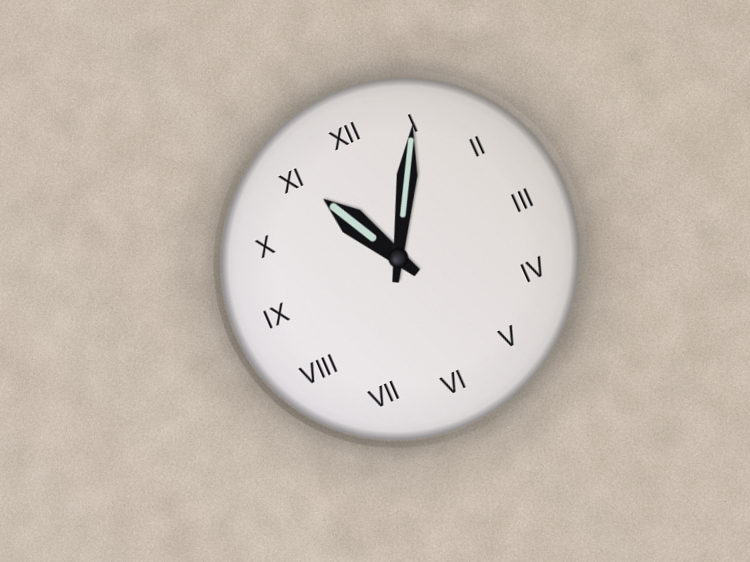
11h05
